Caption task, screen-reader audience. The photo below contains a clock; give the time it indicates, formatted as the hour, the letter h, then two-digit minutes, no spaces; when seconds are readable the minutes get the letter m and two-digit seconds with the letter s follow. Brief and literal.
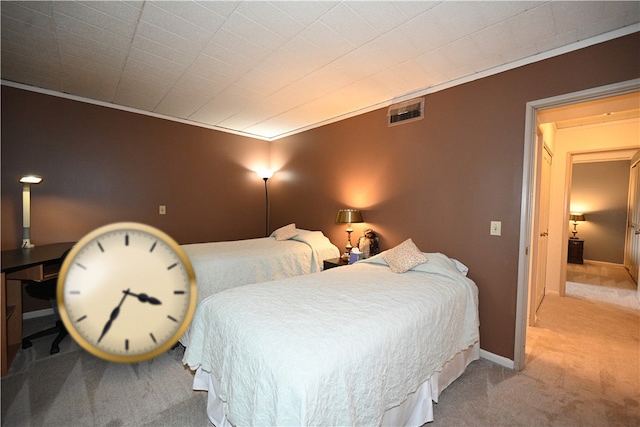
3h35
